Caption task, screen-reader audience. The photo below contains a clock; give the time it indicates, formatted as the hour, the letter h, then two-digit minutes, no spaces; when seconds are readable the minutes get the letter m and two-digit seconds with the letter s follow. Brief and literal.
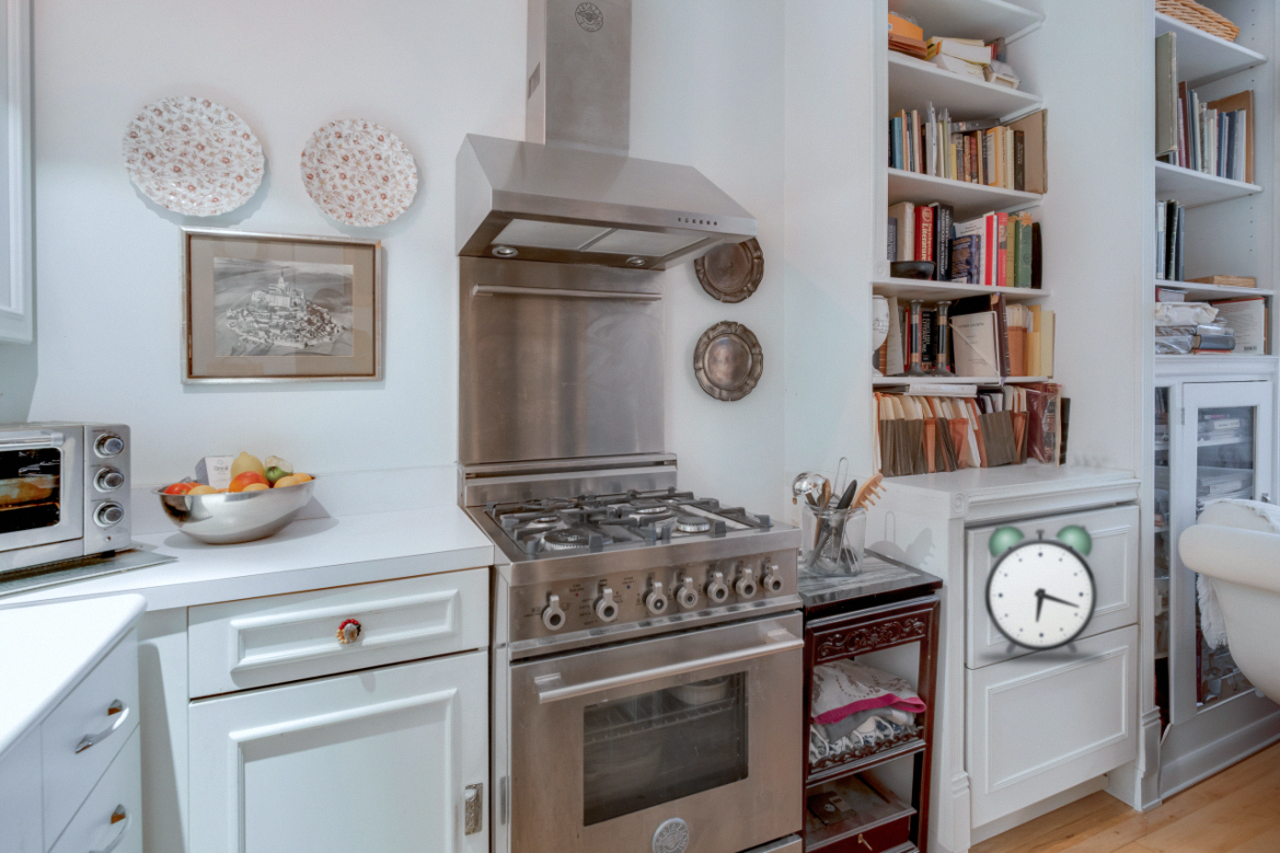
6h18
